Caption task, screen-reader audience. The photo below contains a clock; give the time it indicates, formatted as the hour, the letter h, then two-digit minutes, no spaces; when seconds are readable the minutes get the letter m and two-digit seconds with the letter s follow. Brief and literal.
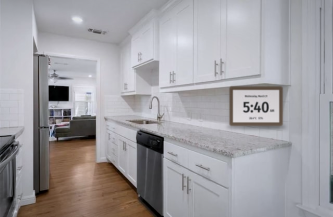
5h40
